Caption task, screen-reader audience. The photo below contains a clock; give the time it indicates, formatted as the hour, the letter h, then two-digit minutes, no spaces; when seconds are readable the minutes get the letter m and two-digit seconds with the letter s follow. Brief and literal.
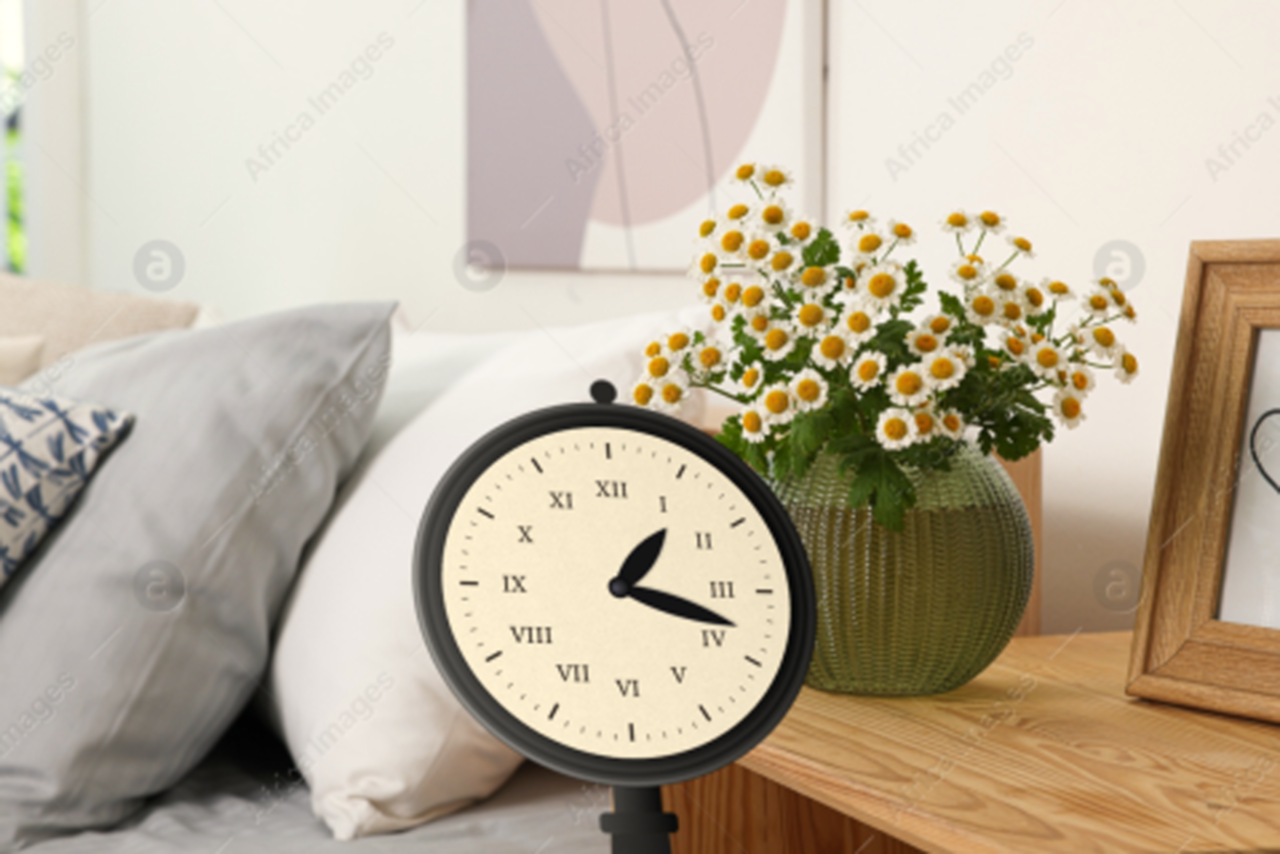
1h18
